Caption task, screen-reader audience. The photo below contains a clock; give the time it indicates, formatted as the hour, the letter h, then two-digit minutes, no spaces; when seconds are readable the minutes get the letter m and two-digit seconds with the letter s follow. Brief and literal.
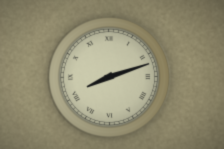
8h12
